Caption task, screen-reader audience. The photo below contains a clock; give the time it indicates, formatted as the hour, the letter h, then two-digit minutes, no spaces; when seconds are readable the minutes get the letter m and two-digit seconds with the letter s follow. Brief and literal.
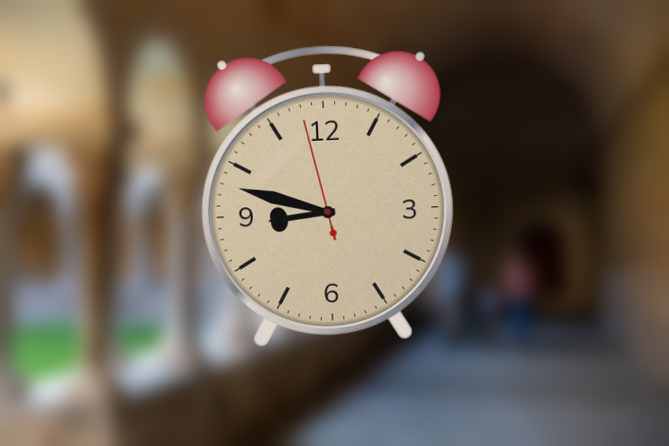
8h47m58s
